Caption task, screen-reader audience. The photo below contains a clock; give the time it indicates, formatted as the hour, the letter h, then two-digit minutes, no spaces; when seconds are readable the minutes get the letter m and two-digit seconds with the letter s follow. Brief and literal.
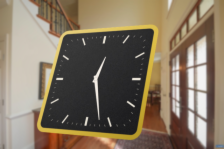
12h27
